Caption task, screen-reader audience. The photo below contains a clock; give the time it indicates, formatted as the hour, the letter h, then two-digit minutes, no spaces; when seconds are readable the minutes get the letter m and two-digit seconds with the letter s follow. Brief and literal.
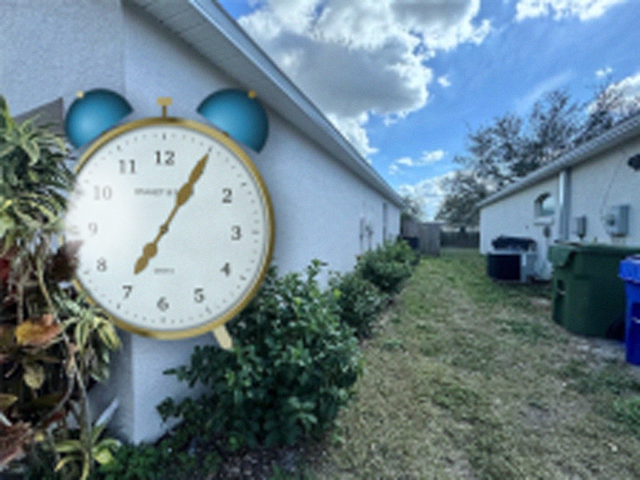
7h05
